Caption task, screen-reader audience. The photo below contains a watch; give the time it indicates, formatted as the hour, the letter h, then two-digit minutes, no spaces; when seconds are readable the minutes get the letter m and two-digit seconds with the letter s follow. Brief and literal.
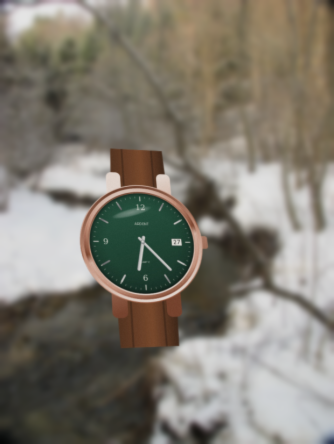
6h23
